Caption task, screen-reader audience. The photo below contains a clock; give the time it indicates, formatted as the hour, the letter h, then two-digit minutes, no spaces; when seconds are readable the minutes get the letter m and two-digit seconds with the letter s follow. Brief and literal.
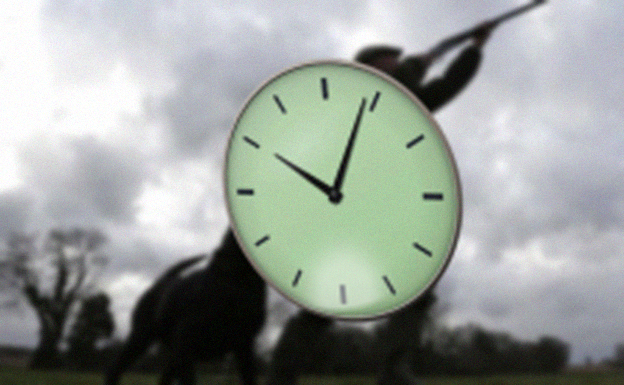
10h04
